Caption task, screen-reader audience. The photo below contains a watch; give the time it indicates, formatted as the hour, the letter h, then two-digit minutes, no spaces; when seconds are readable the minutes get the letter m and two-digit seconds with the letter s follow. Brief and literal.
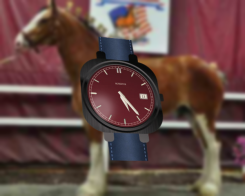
5h24
